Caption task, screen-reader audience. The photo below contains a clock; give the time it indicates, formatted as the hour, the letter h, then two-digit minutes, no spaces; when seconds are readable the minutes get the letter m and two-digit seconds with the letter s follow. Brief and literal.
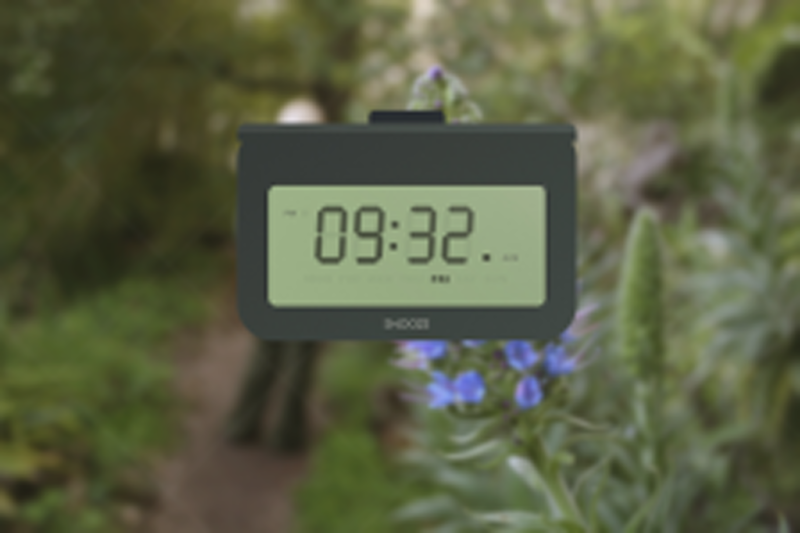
9h32
